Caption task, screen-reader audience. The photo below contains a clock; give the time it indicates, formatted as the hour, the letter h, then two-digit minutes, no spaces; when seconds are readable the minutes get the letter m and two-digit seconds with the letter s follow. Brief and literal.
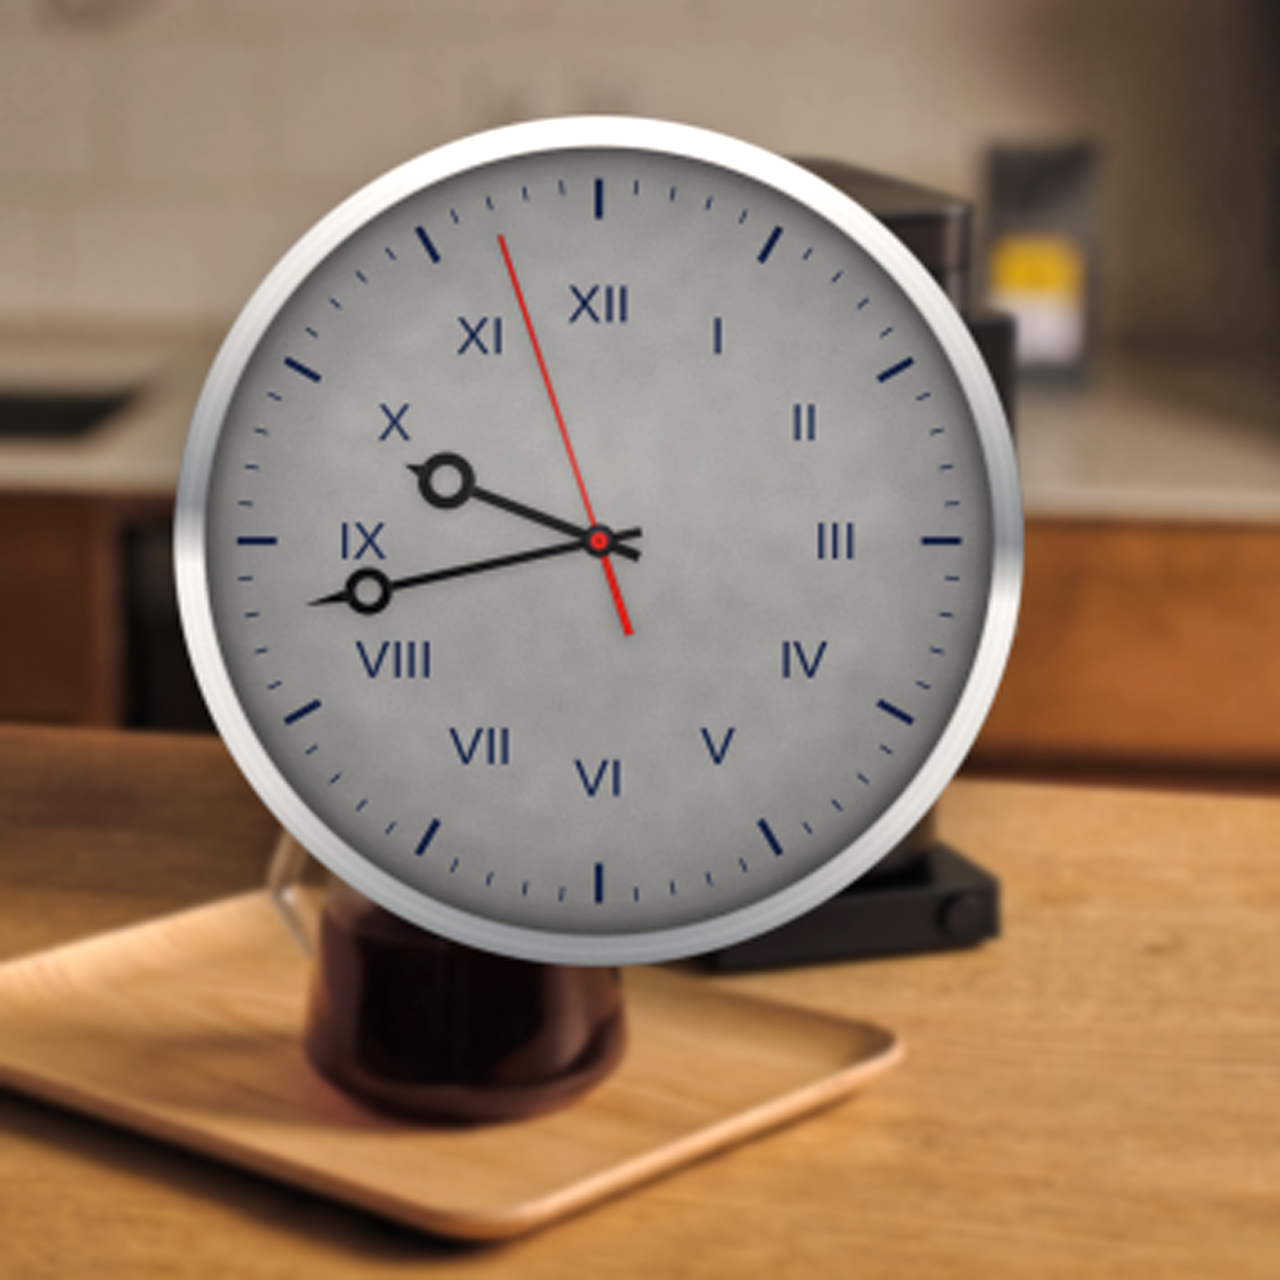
9h42m57s
